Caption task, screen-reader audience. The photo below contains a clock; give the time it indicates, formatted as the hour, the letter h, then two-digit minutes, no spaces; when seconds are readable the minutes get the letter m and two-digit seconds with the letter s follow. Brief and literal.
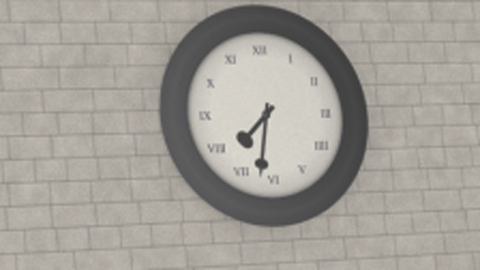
7h32
